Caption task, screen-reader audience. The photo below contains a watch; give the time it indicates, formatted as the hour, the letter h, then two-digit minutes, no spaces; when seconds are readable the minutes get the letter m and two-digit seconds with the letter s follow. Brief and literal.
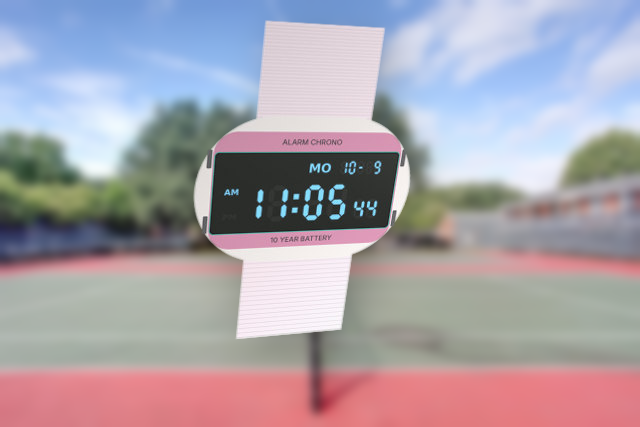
11h05m44s
